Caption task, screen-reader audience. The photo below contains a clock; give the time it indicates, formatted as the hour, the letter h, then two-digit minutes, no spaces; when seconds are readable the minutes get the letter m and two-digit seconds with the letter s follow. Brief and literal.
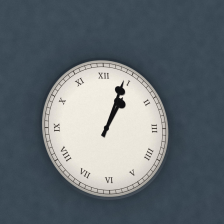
1h04
